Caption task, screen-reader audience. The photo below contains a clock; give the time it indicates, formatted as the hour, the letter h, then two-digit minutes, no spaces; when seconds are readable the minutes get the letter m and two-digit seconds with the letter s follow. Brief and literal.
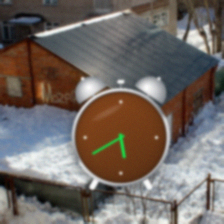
5h40
